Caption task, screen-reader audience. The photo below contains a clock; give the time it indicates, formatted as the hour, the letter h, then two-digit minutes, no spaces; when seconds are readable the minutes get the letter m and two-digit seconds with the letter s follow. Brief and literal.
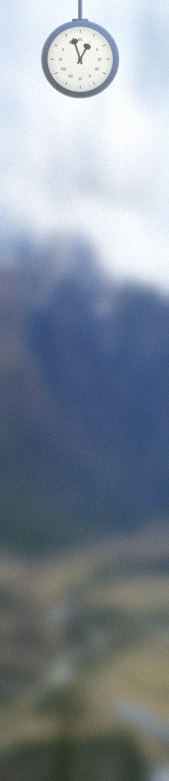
12h57
